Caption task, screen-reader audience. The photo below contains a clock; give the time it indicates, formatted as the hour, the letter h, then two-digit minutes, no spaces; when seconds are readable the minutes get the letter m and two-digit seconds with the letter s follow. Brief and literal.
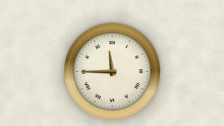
11h45
